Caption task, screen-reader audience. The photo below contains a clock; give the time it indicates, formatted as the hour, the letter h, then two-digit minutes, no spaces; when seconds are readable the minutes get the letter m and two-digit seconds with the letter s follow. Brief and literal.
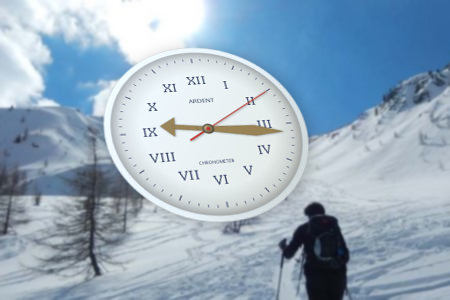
9h16m10s
